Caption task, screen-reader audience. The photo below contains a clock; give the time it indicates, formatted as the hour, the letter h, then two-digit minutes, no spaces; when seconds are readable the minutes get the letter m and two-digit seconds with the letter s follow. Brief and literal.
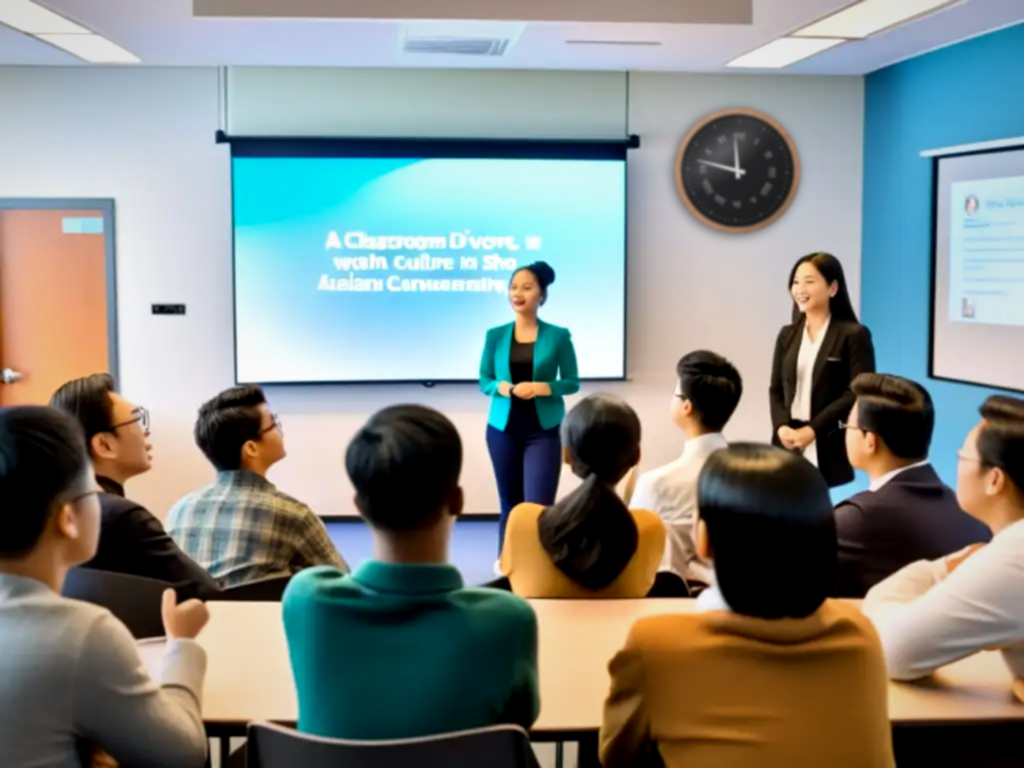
11h47
